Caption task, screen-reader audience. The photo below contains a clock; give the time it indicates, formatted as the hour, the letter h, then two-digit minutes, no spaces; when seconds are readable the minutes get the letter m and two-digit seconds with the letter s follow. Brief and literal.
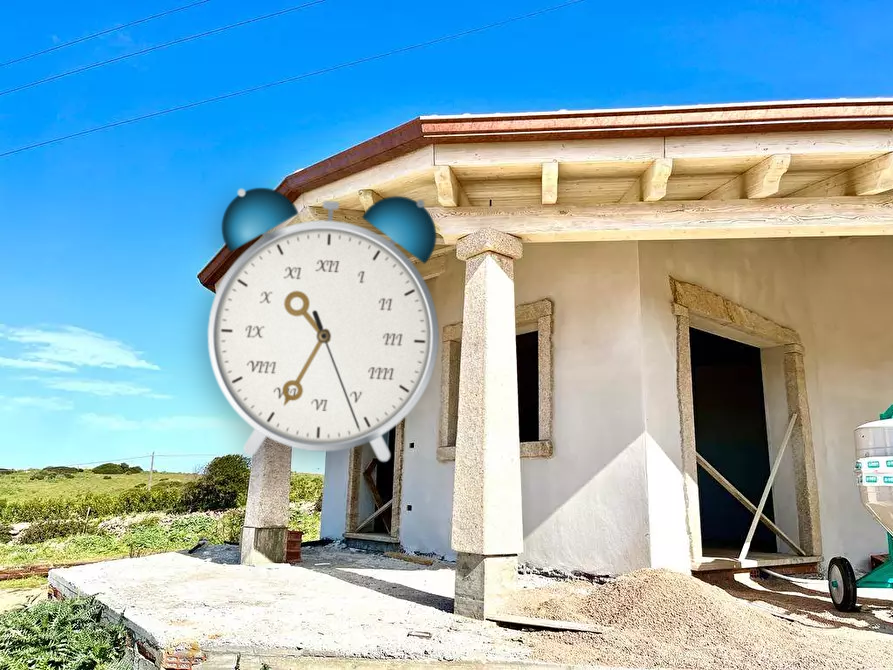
10h34m26s
